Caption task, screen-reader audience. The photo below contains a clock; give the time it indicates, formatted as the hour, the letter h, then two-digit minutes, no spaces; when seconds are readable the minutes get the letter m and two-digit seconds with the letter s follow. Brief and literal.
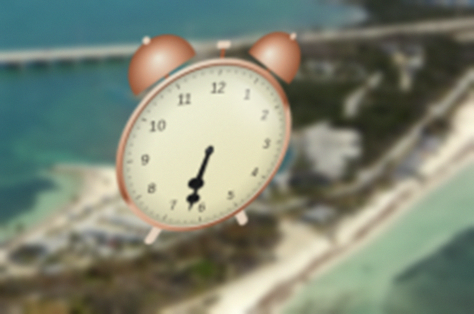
6h32
